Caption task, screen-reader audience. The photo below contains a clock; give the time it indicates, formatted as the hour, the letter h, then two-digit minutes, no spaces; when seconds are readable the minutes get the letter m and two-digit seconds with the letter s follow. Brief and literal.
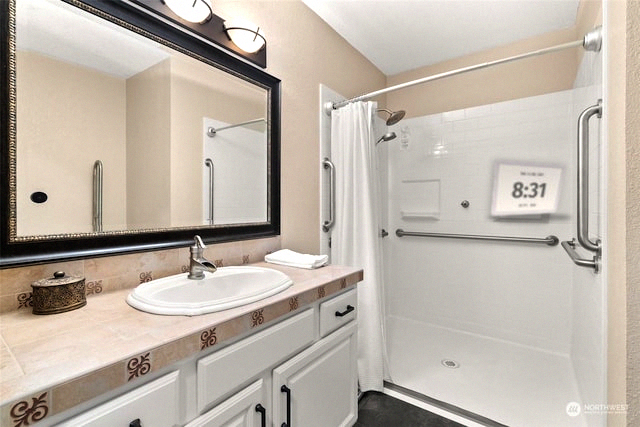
8h31
